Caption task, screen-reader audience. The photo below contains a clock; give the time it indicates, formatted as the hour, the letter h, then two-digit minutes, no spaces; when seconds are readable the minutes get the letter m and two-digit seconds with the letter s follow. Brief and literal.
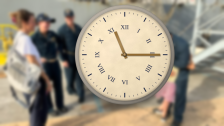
11h15
